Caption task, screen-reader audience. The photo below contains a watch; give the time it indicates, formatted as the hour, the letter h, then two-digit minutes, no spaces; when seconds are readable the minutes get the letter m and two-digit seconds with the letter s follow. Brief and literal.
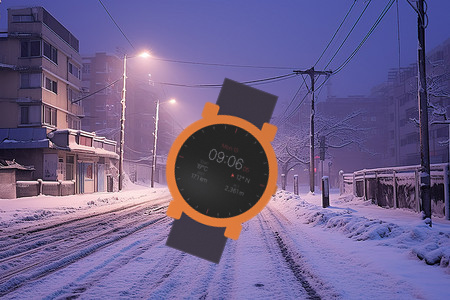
9h06
